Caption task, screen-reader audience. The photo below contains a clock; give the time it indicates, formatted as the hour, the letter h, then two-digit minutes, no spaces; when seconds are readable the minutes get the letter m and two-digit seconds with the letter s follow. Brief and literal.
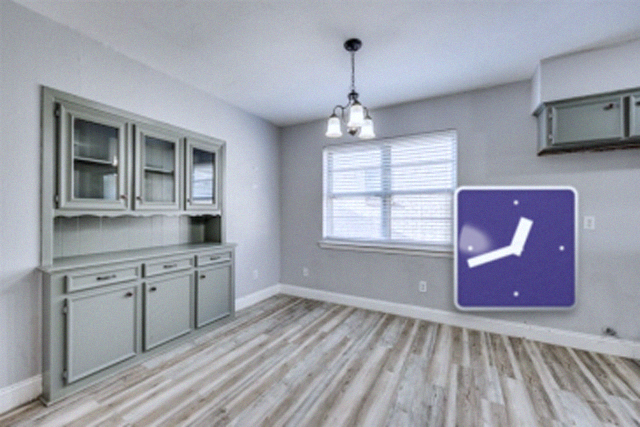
12h42
